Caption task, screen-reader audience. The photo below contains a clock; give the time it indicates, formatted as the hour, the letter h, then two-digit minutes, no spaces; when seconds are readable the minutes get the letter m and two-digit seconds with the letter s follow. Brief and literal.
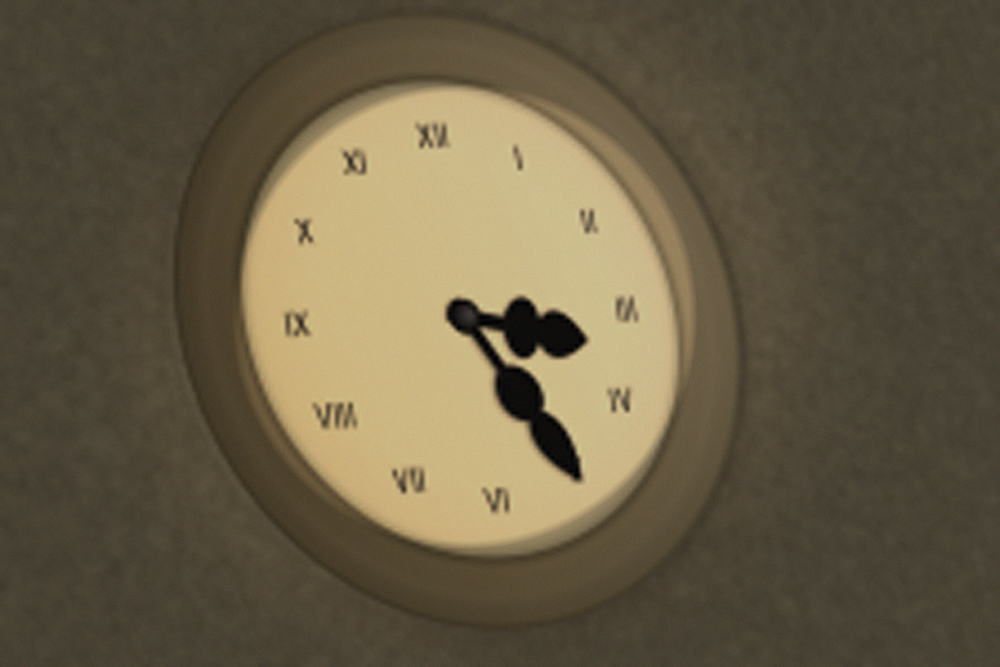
3h25
